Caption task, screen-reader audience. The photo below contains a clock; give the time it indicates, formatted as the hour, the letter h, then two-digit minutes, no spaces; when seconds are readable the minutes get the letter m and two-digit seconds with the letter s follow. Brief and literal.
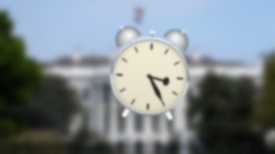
3h25
